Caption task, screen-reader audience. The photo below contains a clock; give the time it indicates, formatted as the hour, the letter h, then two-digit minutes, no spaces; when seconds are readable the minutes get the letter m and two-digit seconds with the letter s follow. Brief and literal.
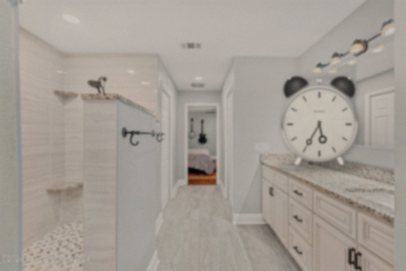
5h35
